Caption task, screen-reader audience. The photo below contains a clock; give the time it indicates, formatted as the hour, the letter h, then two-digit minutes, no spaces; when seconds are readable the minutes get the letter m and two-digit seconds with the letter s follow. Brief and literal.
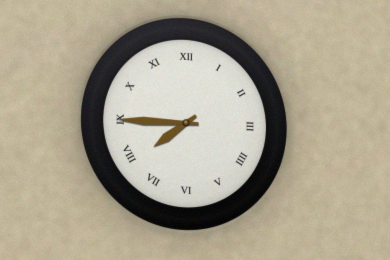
7h45
